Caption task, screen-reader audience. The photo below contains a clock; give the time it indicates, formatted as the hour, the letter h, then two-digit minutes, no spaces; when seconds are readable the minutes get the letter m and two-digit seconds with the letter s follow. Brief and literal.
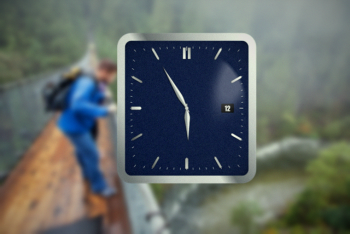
5h55
